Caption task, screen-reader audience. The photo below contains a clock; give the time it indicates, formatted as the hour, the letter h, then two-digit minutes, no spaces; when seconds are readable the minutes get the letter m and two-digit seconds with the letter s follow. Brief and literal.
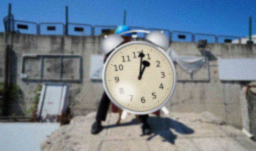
1h02
